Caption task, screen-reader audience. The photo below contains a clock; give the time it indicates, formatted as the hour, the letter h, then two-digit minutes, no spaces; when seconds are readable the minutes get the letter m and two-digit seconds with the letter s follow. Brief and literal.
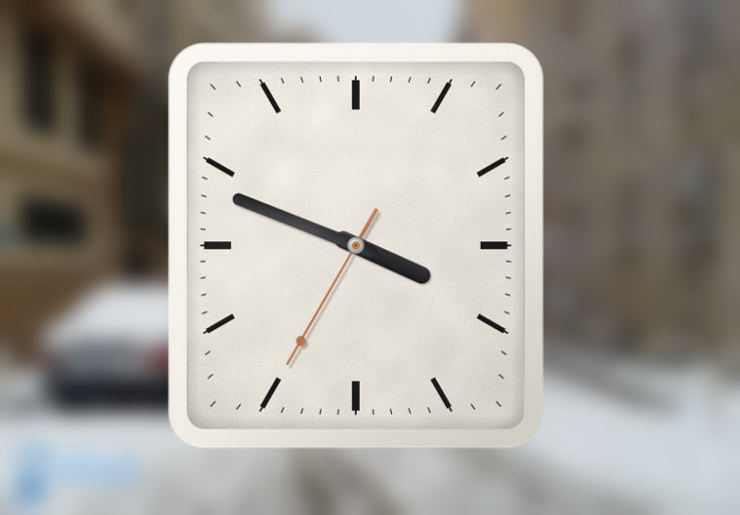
3h48m35s
